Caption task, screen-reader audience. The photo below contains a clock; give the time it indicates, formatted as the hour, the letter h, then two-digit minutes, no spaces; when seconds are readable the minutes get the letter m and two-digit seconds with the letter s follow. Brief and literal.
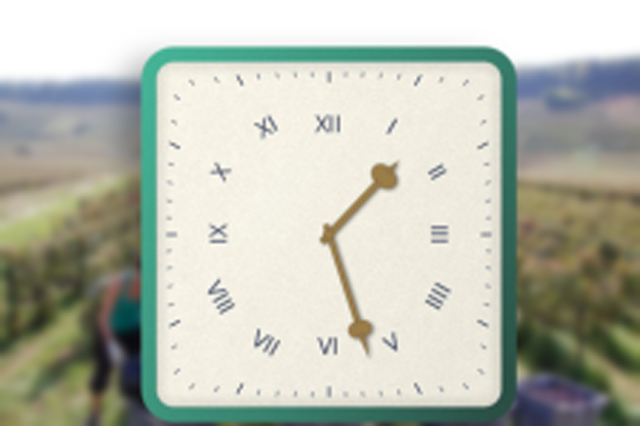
1h27
